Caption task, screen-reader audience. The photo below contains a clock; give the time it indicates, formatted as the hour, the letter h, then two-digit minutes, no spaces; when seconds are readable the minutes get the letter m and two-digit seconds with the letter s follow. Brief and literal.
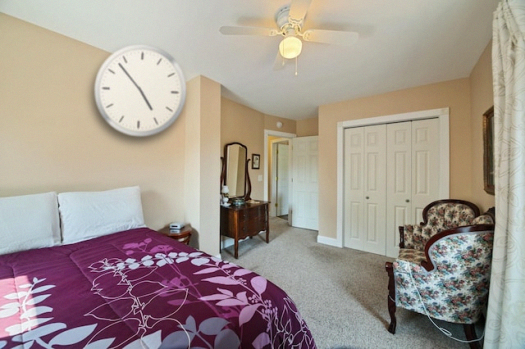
4h53
